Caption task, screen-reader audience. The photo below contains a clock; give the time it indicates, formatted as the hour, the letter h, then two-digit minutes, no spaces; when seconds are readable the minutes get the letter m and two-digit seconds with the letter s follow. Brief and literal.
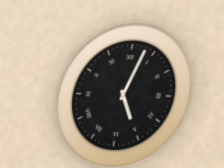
5h03
